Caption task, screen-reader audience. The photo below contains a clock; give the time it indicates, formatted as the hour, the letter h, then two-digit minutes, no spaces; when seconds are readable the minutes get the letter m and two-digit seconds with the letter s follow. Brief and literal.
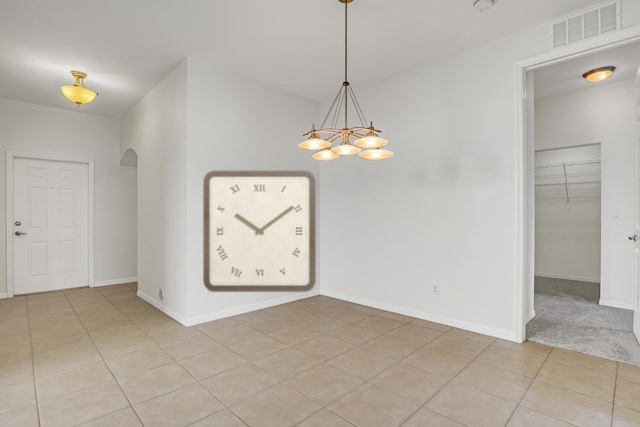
10h09
